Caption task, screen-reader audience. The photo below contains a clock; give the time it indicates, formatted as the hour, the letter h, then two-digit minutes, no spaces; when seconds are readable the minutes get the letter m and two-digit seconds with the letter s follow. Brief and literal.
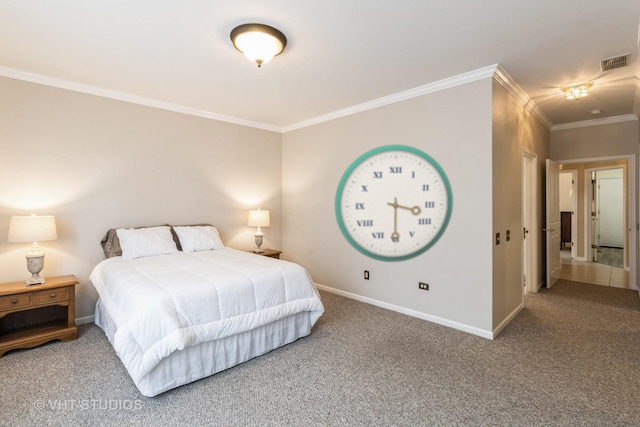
3h30
